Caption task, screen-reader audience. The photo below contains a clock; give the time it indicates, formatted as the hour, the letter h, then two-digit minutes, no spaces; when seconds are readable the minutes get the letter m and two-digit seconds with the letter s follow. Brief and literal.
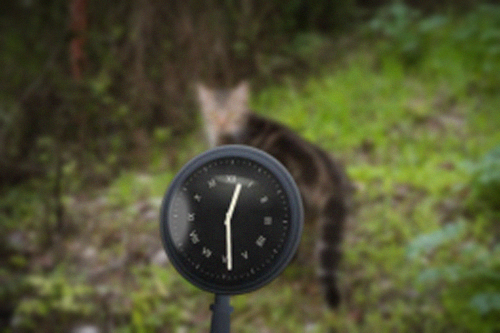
12h29
